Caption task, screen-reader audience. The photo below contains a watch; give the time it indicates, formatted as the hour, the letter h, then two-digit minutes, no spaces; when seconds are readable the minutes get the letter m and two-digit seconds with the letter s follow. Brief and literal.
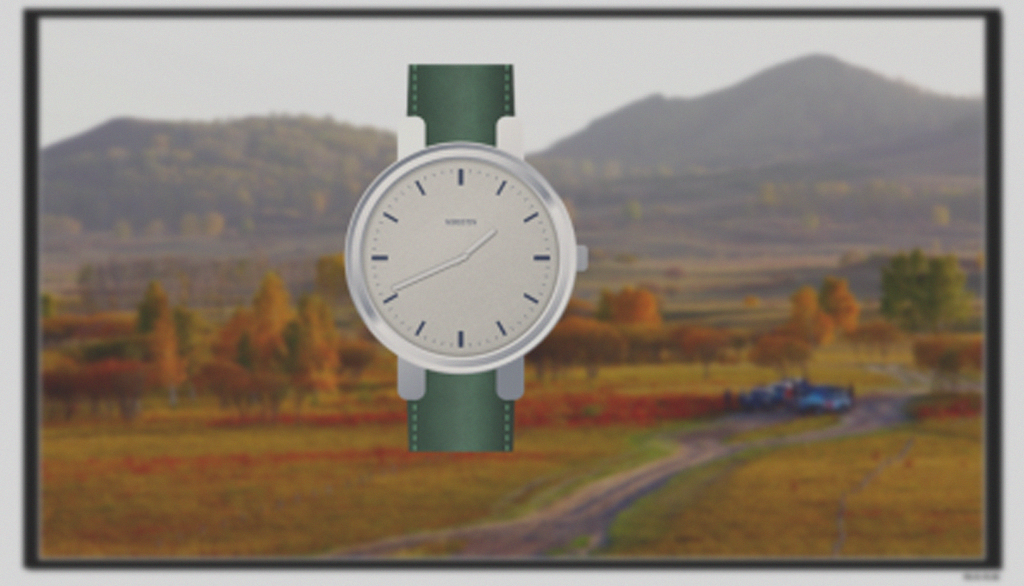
1h41
